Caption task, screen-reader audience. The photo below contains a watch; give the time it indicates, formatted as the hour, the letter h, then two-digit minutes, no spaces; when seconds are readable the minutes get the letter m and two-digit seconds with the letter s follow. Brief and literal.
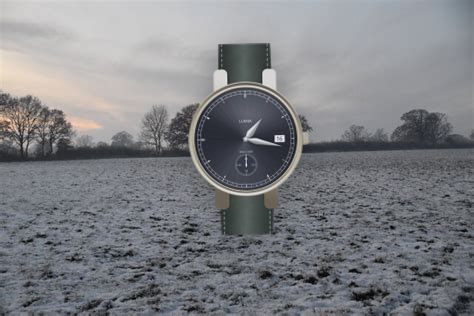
1h17
